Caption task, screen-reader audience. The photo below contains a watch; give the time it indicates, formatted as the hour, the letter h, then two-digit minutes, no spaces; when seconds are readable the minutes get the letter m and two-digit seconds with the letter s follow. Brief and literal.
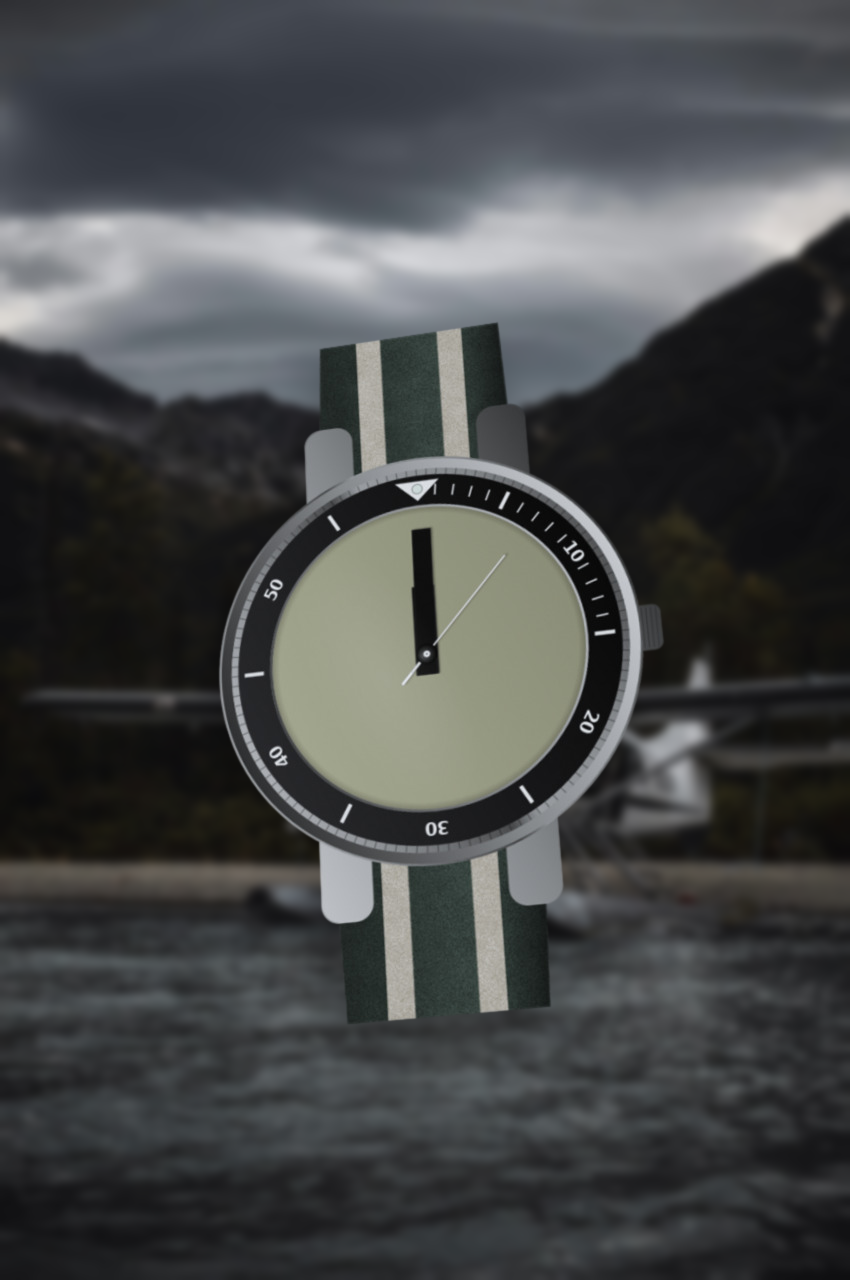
12h00m07s
